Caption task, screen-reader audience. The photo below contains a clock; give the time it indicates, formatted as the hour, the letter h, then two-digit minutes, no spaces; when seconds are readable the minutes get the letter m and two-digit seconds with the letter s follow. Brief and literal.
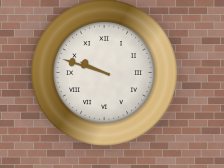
9h48
